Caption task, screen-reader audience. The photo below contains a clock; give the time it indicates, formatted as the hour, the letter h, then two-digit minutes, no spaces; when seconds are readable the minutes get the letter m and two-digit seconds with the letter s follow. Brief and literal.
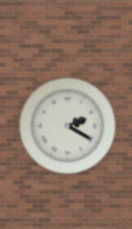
2h20
